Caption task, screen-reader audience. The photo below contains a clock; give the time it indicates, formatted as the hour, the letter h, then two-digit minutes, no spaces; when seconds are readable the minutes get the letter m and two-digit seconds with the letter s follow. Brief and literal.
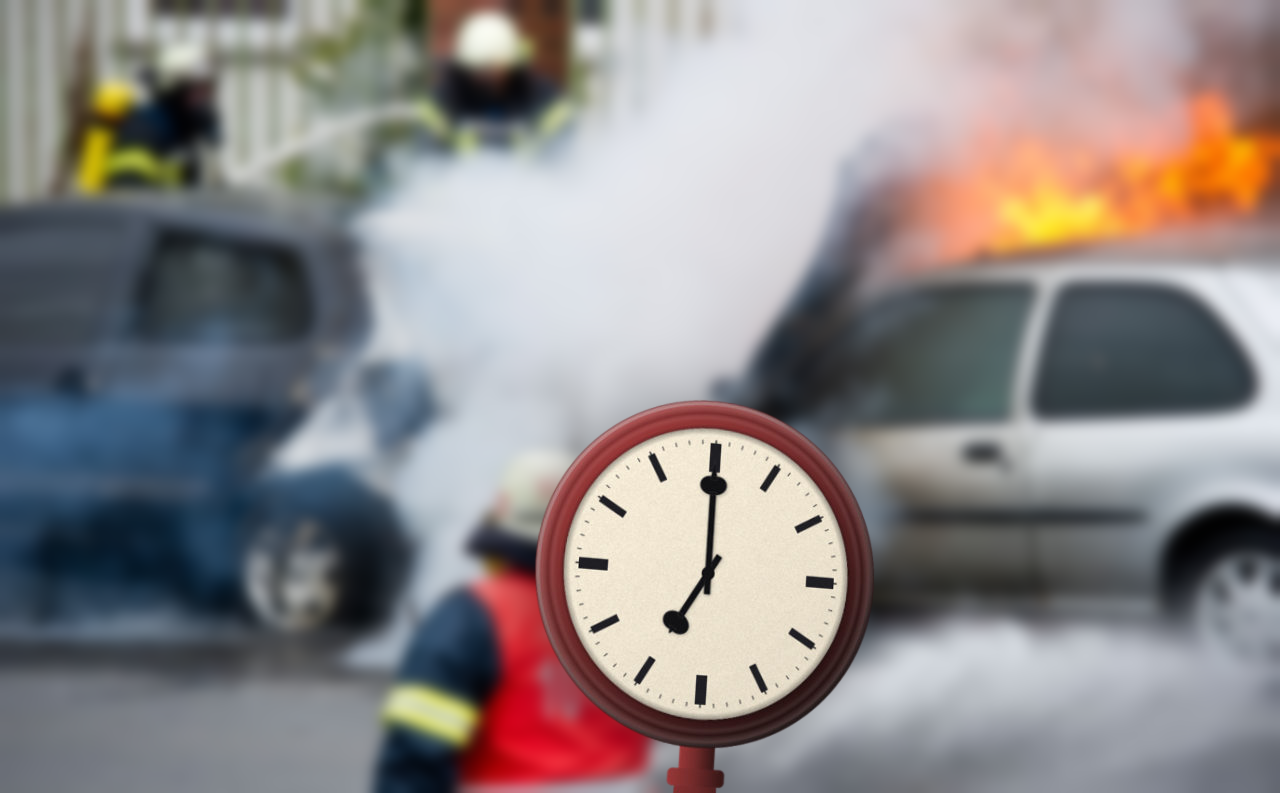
7h00
